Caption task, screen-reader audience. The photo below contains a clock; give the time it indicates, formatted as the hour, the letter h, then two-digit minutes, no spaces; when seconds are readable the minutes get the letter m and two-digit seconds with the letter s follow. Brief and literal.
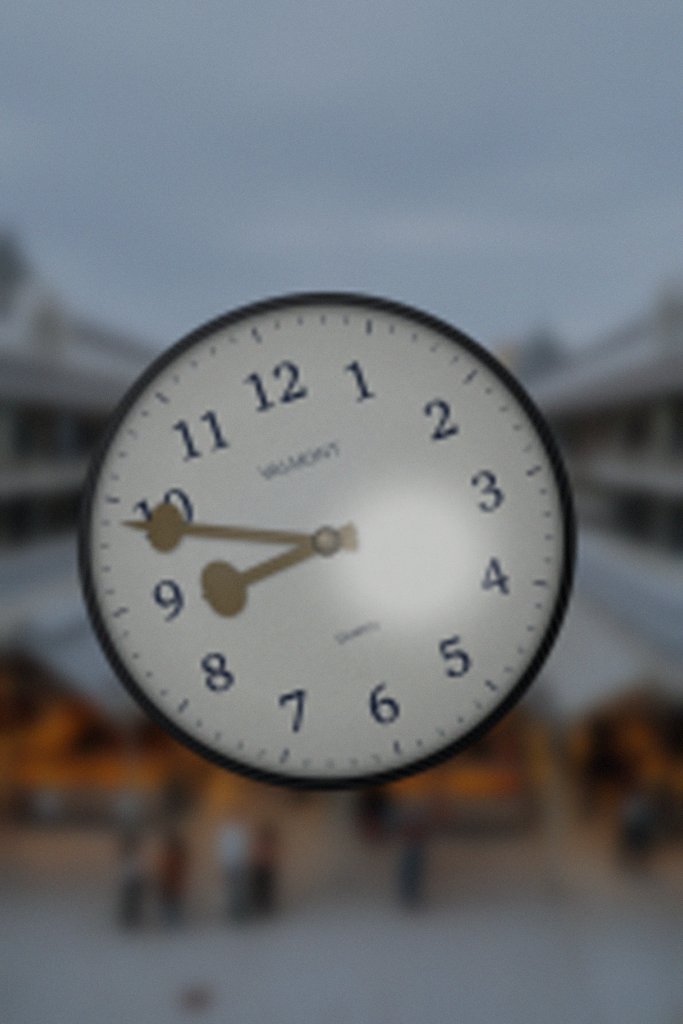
8h49
